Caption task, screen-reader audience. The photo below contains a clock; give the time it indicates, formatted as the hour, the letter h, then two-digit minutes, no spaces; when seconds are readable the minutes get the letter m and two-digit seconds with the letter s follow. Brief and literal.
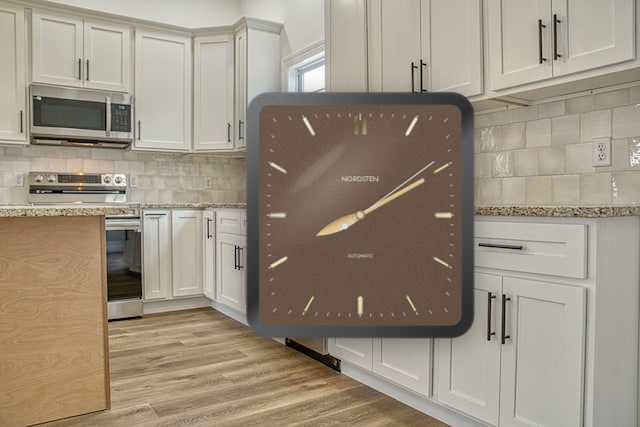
8h10m09s
